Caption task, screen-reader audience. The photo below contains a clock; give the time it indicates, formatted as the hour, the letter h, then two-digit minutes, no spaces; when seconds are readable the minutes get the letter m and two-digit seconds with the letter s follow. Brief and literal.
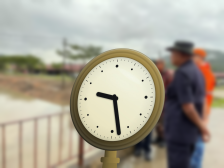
9h28
